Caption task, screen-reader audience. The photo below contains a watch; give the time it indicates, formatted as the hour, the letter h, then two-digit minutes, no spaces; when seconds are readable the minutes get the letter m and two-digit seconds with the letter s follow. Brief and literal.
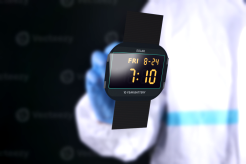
7h10
